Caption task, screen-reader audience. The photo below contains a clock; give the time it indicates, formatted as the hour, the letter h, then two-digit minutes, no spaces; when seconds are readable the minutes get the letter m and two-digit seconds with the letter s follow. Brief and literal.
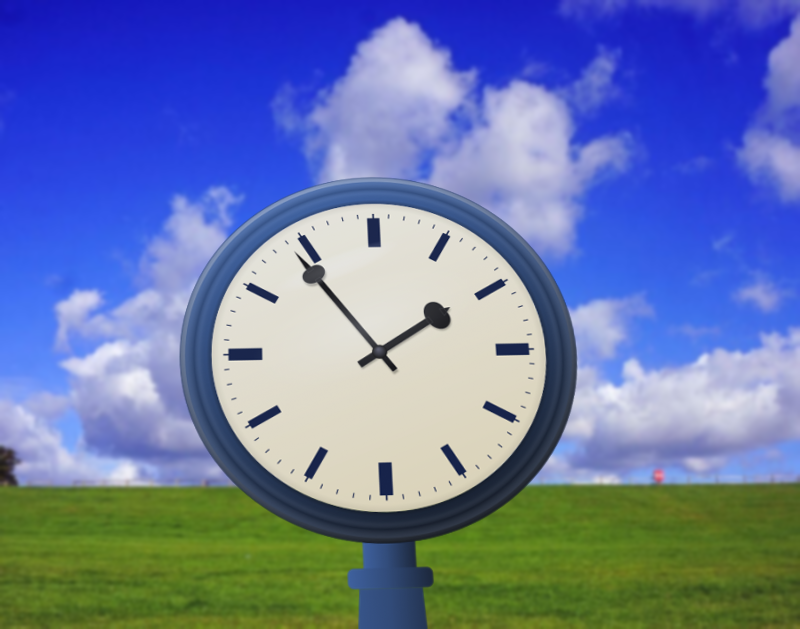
1h54
